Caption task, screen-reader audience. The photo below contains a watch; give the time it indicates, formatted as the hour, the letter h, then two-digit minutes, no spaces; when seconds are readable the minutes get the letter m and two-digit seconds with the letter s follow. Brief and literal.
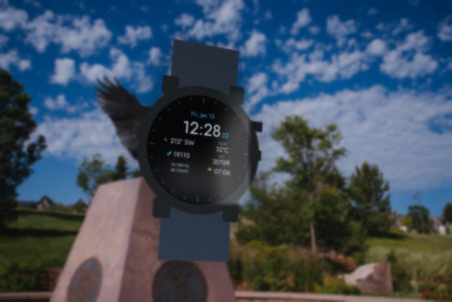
12h28
